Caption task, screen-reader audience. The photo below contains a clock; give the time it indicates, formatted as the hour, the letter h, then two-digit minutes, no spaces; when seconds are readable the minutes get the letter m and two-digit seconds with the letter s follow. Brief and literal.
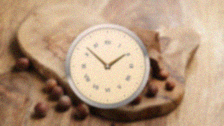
1h52
